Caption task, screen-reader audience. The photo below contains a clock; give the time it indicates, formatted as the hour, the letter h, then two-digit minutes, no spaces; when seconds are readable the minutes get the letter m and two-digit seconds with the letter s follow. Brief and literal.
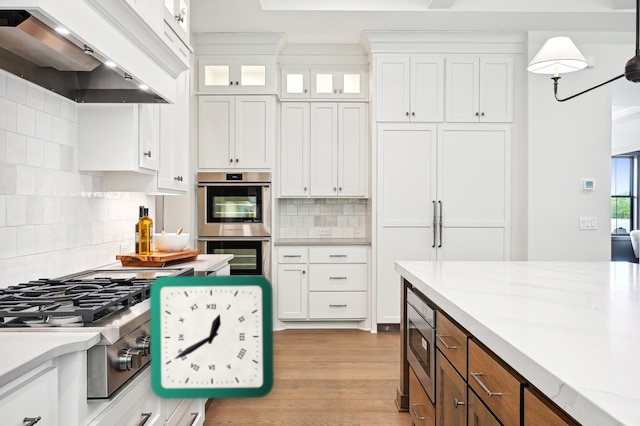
12h40
